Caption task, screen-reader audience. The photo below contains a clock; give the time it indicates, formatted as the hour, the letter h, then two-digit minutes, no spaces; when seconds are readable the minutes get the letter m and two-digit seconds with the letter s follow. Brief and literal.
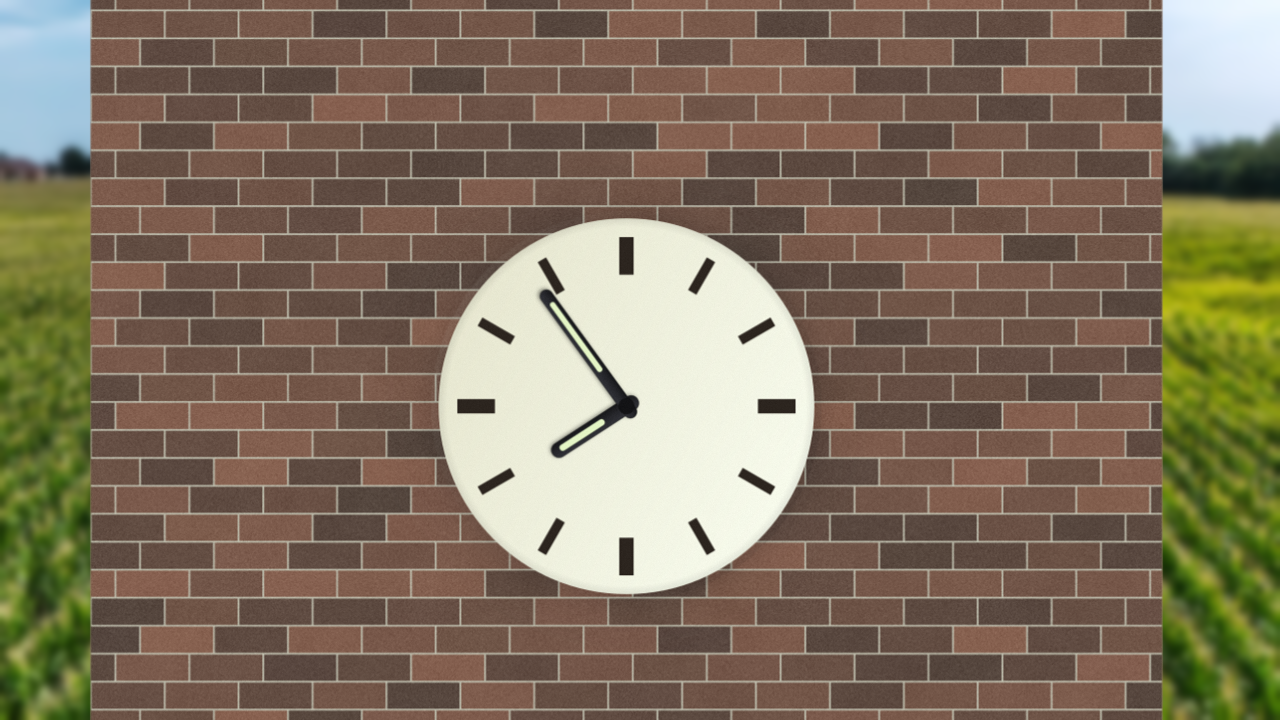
7h54
